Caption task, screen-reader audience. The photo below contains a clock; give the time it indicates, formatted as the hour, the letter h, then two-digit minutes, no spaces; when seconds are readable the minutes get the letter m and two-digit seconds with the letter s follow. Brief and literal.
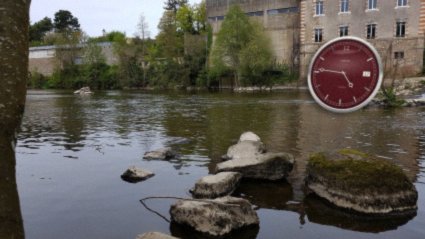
4h46
